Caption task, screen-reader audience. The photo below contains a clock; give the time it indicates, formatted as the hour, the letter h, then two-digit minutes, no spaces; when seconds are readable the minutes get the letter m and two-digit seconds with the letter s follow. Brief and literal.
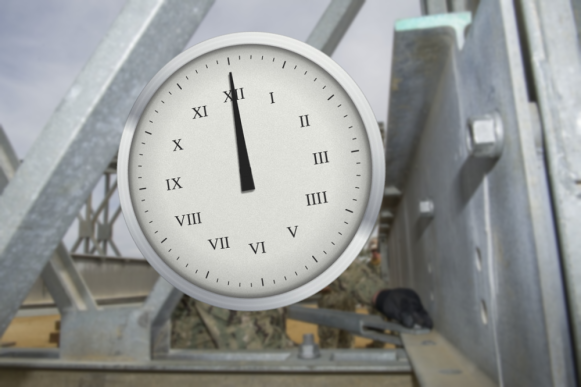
12h00
